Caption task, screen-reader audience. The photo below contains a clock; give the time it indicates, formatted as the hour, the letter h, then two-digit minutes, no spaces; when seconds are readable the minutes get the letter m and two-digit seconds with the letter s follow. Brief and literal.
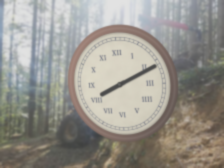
8h11
